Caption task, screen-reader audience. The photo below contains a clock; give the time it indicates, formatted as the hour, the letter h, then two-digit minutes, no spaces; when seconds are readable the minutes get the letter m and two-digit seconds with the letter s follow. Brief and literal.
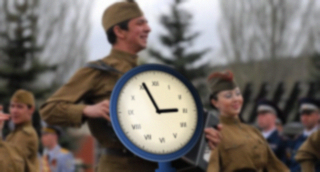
2h56
